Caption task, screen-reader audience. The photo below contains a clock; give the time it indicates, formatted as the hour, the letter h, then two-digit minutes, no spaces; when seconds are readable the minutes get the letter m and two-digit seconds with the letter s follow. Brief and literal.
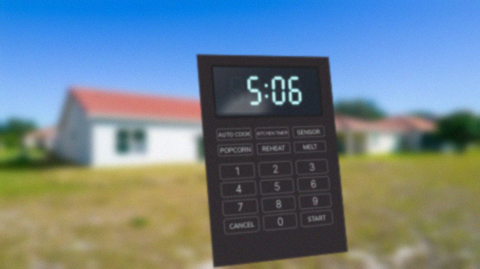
5h06
